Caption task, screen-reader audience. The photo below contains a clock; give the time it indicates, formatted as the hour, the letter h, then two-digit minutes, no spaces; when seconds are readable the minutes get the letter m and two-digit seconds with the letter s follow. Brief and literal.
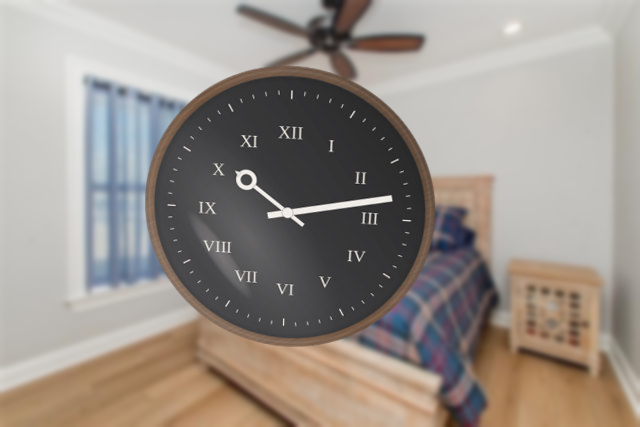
10h13
